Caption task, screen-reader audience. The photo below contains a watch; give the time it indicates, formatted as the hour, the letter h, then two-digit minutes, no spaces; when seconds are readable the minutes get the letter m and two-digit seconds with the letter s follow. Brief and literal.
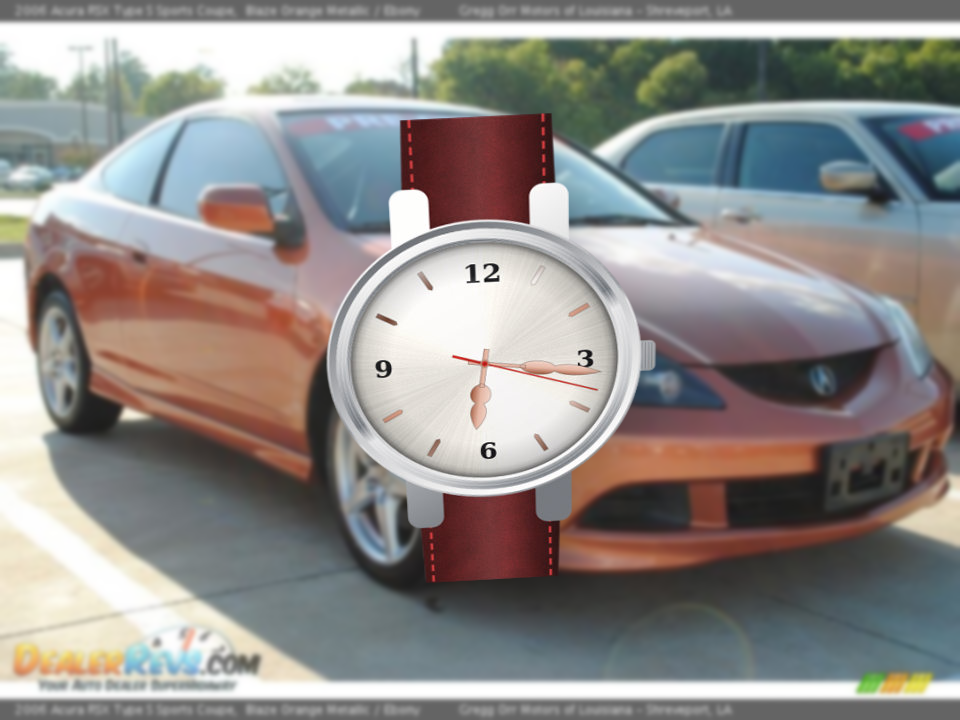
6h16m18s
